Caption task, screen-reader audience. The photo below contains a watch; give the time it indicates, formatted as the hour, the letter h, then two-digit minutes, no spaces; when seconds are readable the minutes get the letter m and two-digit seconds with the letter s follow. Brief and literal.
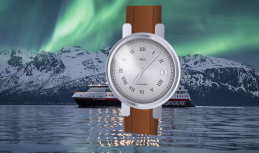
7h07
